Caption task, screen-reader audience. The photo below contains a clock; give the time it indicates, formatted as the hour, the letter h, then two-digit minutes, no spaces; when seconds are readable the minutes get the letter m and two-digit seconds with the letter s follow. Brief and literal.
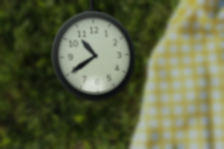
10h40
